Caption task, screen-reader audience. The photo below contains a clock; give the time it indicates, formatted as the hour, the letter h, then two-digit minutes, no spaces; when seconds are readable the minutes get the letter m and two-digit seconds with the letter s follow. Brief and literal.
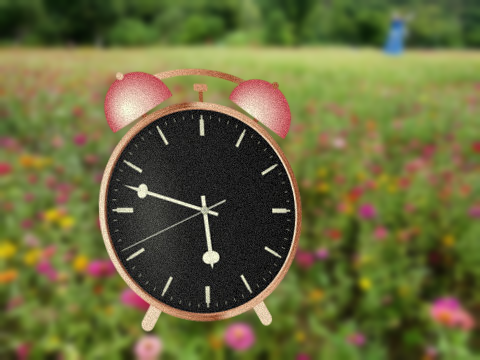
5h47m41s
